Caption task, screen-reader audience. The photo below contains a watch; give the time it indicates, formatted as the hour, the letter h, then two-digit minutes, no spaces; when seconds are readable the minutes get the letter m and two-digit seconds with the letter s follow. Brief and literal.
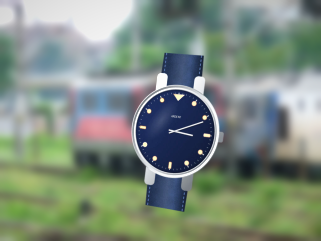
3h11
